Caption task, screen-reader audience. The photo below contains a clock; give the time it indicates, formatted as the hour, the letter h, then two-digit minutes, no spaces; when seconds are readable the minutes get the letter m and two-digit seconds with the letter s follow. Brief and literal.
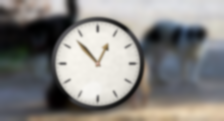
12h53
